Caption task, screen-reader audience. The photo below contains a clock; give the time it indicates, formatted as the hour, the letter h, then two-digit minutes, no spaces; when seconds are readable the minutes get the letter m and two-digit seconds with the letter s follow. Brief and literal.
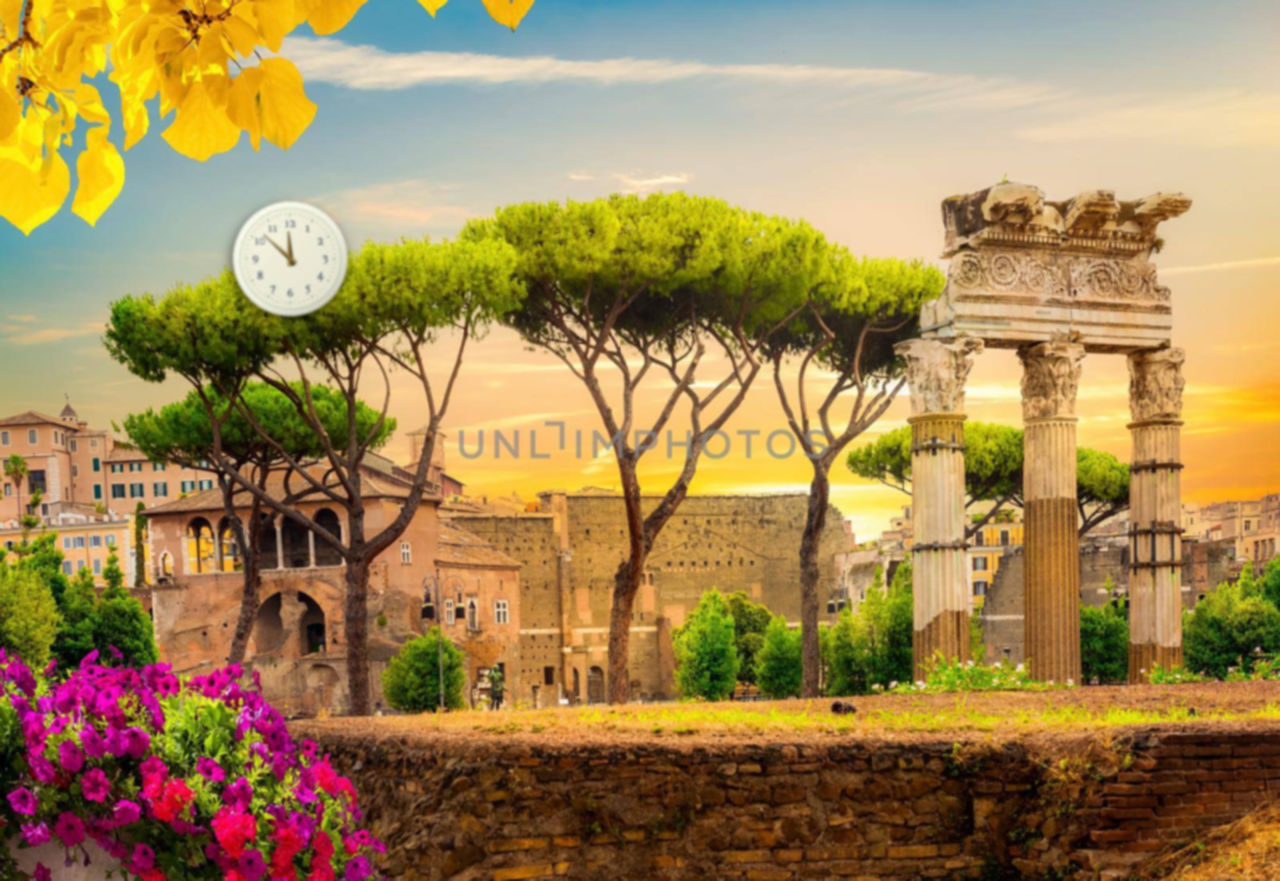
11h52
